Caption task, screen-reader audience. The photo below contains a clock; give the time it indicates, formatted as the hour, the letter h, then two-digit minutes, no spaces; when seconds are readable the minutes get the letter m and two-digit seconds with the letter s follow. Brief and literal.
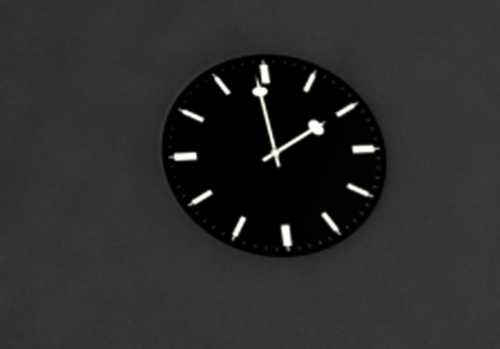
1h59
